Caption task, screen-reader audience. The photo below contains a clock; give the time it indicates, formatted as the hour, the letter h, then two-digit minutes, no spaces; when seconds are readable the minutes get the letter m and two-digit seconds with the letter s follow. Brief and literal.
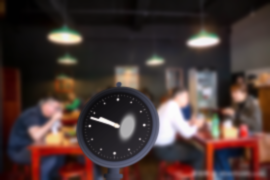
9h48
